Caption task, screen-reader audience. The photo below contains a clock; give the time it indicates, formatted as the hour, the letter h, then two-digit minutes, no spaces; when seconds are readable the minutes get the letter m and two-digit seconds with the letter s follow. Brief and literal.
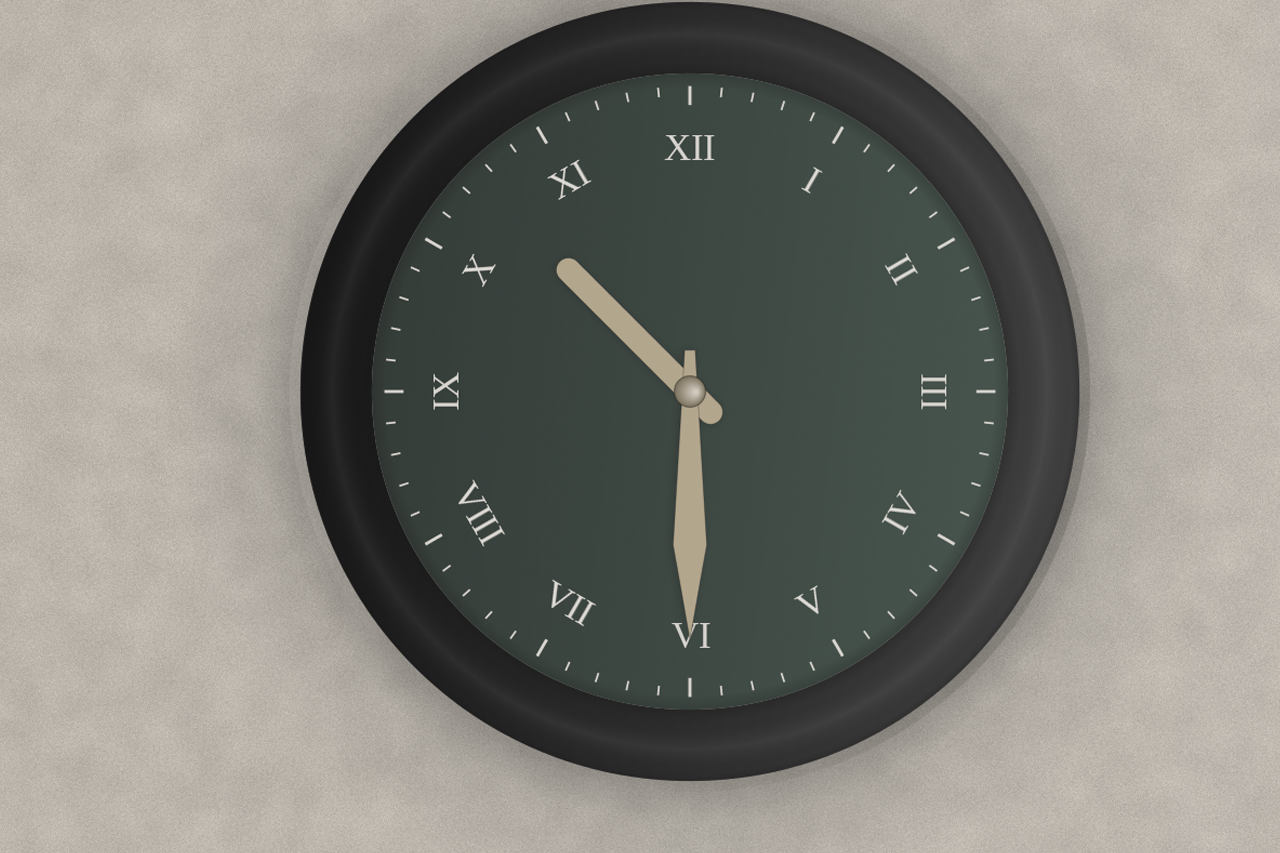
10h30
